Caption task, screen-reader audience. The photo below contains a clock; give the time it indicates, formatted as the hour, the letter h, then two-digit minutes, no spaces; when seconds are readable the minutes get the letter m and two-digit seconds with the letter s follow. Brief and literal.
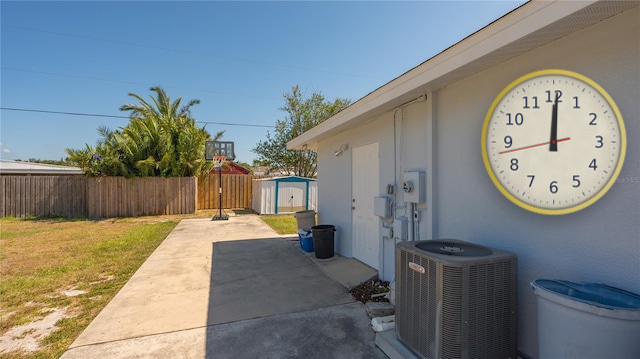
12h00m43s
